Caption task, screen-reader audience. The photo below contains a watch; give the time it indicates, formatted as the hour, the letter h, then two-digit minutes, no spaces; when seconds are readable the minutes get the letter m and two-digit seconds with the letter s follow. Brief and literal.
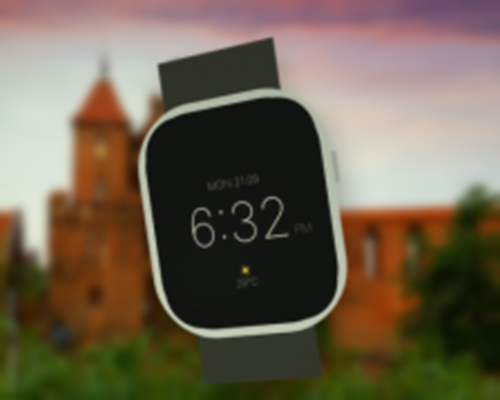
6h32
